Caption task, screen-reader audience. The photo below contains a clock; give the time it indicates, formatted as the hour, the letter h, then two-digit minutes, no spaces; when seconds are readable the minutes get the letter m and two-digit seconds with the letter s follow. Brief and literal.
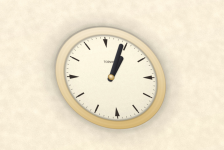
1h04
